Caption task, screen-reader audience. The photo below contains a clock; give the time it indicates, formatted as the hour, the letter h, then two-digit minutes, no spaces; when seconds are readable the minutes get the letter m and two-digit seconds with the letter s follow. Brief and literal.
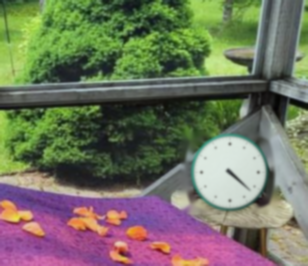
4h22
